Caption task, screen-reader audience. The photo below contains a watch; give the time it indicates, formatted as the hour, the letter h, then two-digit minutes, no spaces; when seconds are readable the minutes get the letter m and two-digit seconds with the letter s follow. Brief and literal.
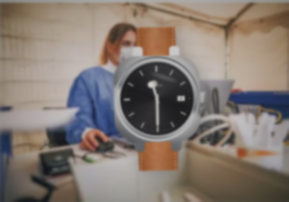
11h30
